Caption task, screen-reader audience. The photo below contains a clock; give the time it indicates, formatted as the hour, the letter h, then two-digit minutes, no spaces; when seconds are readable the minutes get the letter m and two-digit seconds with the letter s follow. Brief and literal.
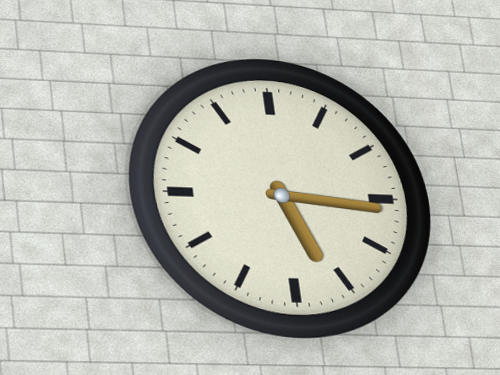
5h16
